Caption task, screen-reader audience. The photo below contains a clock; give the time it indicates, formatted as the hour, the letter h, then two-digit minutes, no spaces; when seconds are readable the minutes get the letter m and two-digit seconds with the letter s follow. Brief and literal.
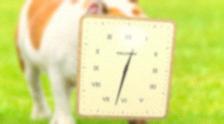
12h32
